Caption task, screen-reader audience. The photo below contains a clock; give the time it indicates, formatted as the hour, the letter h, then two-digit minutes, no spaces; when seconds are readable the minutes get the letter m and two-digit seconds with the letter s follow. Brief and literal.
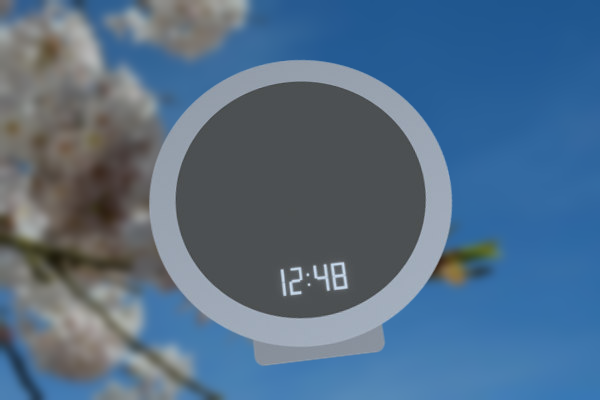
12h48
